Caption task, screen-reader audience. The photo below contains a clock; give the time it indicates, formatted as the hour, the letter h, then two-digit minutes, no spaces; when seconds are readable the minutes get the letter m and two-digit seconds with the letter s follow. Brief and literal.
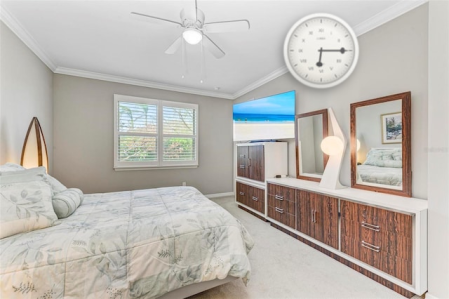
6h15
